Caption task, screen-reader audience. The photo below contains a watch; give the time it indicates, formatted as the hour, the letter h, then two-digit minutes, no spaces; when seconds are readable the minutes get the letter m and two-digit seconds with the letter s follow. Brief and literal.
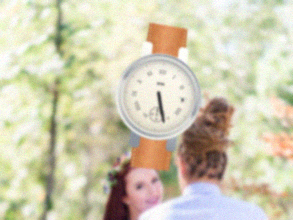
5h27
